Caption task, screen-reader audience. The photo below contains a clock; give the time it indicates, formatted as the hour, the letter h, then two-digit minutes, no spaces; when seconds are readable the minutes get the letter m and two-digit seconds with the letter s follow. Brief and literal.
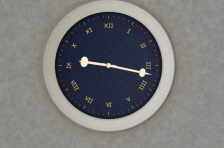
9h17
